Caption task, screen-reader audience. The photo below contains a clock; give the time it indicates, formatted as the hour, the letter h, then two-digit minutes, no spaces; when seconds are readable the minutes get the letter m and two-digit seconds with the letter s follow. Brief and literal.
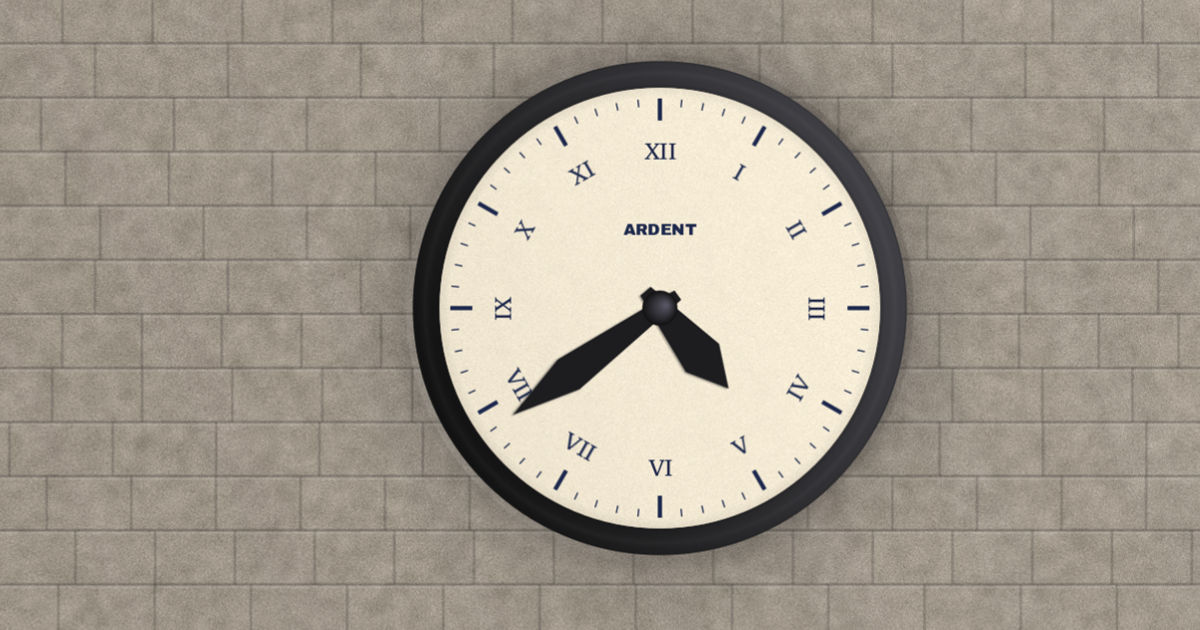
4h39
